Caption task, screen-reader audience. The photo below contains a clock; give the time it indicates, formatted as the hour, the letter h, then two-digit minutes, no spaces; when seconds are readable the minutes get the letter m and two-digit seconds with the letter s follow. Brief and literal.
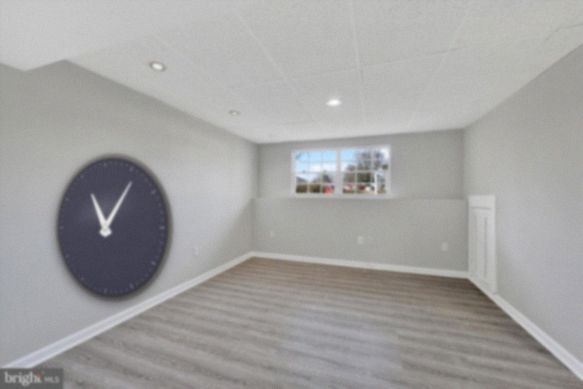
11h06
